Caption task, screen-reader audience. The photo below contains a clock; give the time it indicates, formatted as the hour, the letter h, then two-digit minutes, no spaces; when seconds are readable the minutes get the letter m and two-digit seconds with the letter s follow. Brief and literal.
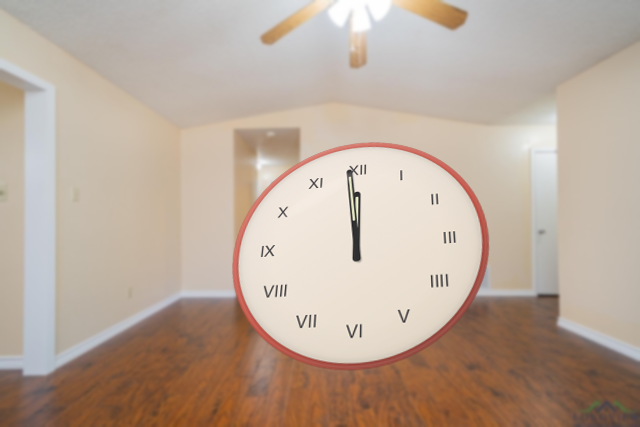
11h59
